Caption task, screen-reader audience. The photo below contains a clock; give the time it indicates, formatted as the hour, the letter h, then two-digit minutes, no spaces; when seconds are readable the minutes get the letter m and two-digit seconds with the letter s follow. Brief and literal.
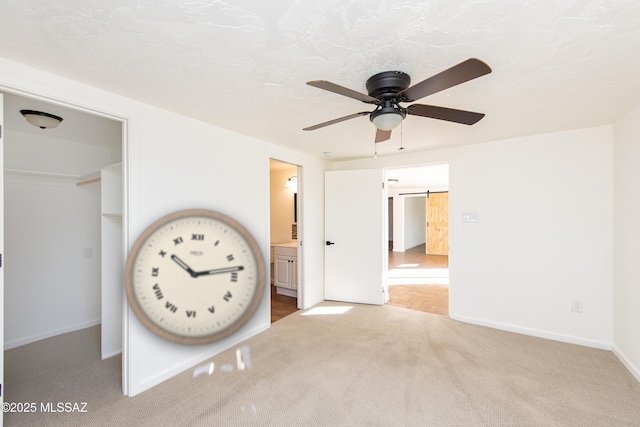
10h13
